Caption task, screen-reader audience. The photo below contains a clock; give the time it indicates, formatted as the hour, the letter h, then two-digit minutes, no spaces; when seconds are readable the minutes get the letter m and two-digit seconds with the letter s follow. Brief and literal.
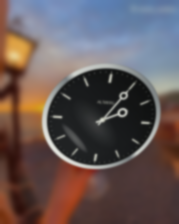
2h05
